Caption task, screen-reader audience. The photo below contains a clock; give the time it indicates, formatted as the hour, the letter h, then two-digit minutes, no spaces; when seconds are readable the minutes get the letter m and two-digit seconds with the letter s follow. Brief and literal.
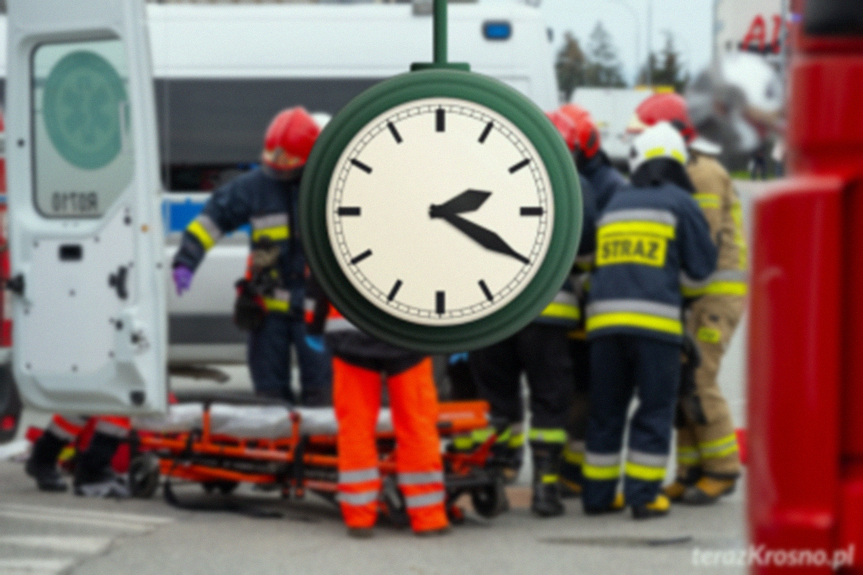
2h20
